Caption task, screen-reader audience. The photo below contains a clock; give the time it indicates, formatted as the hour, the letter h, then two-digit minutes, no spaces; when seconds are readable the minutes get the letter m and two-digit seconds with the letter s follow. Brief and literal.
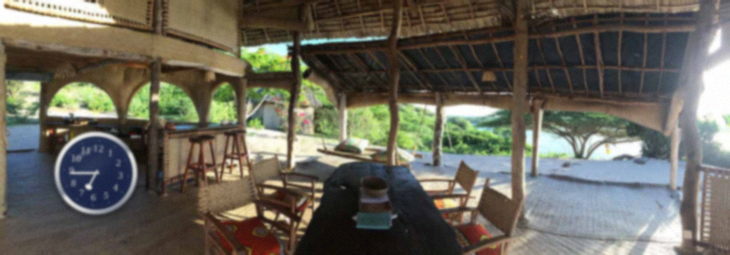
6h44
